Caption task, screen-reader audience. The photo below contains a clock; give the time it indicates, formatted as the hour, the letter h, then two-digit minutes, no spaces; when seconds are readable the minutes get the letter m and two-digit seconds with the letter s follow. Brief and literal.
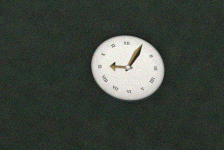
9h05
